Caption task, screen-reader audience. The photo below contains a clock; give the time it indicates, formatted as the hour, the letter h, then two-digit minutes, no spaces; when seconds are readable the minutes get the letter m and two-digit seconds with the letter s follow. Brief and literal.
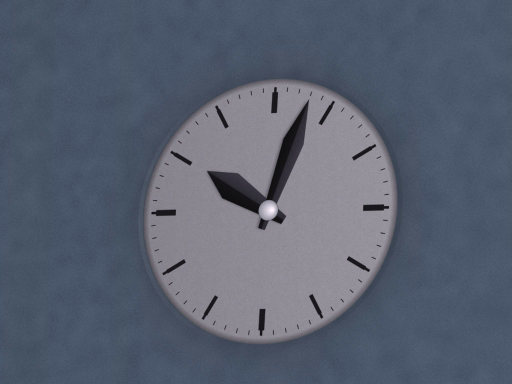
10h03
